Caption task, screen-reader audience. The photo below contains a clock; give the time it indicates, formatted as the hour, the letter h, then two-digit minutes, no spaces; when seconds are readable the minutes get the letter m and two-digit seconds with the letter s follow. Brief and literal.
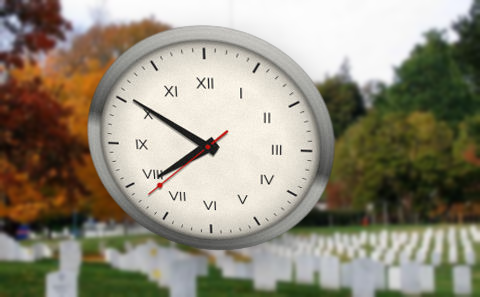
7h50m38s
